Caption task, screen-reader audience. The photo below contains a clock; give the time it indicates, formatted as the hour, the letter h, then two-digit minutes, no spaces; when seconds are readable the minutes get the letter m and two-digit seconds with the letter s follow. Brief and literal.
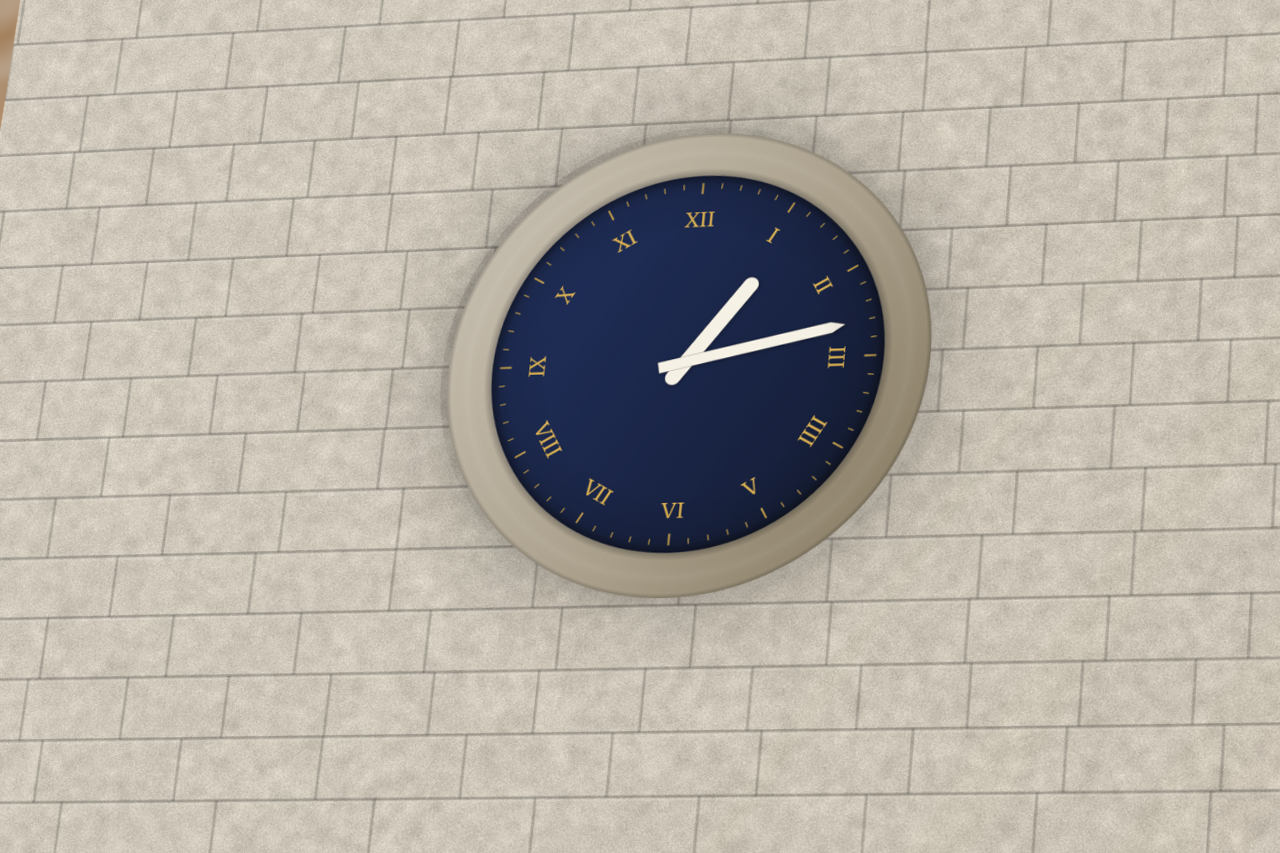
1h13
